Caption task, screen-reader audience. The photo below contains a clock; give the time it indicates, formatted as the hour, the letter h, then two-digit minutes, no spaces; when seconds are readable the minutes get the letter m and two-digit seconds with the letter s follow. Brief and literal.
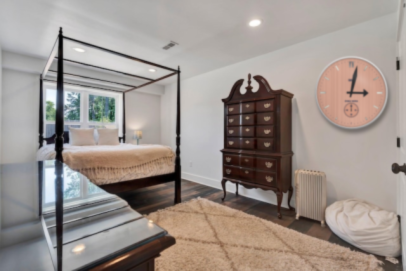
3h02
